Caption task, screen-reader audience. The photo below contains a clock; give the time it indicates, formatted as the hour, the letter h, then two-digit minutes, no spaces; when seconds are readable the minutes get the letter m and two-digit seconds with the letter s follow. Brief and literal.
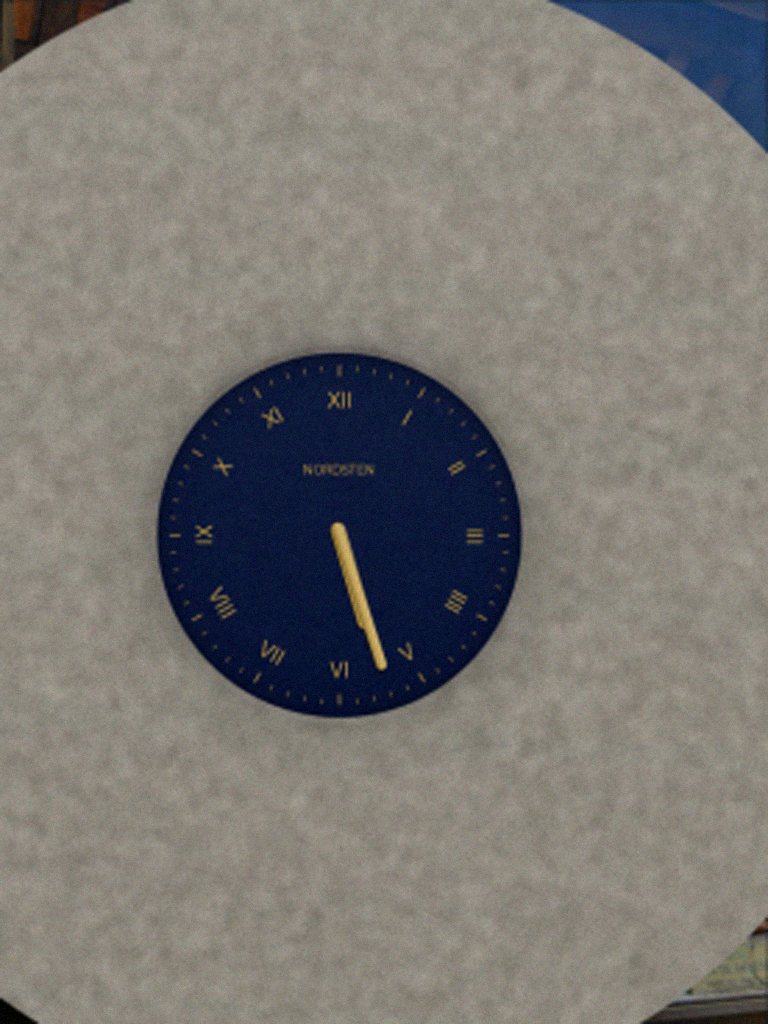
5h27
